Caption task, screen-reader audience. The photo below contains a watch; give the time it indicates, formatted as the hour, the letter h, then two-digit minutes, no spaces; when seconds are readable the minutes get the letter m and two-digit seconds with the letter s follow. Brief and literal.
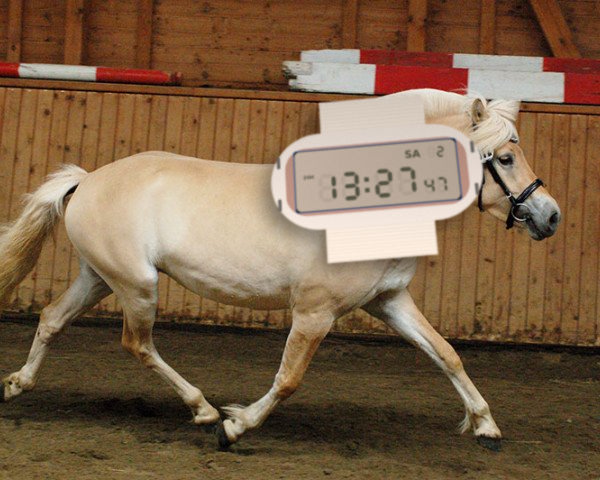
13h27m47s
